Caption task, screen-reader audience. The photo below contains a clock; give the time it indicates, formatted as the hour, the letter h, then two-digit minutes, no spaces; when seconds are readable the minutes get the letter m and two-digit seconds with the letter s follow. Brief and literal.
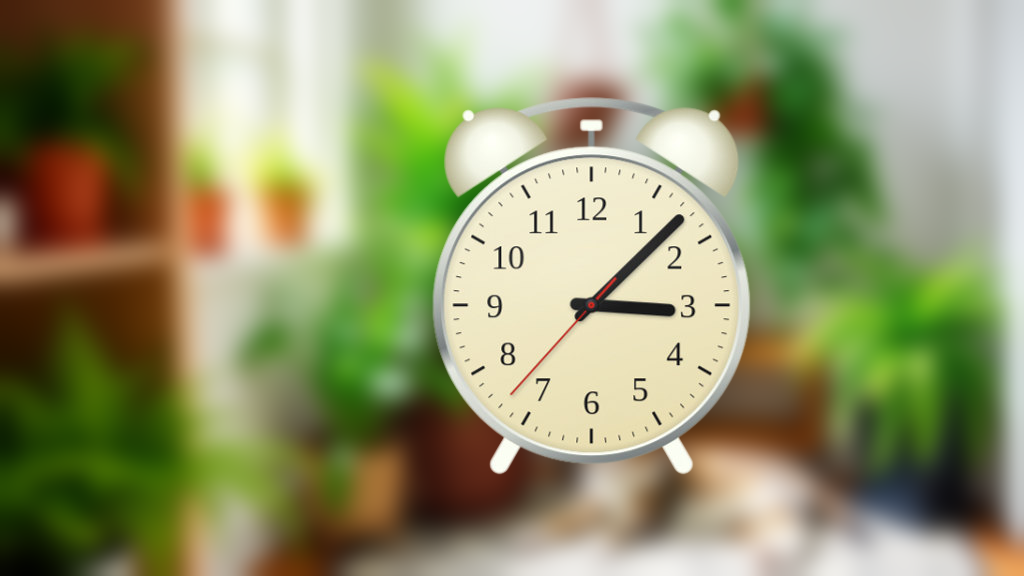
3h07m37s
